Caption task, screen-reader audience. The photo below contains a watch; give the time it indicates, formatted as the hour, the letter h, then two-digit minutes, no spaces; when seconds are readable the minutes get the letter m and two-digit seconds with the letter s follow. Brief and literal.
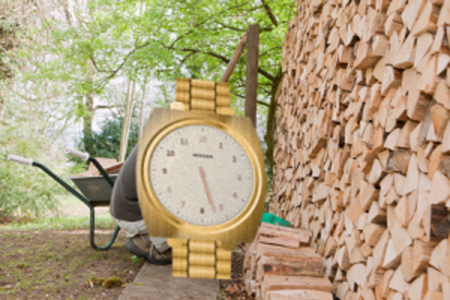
5h27
